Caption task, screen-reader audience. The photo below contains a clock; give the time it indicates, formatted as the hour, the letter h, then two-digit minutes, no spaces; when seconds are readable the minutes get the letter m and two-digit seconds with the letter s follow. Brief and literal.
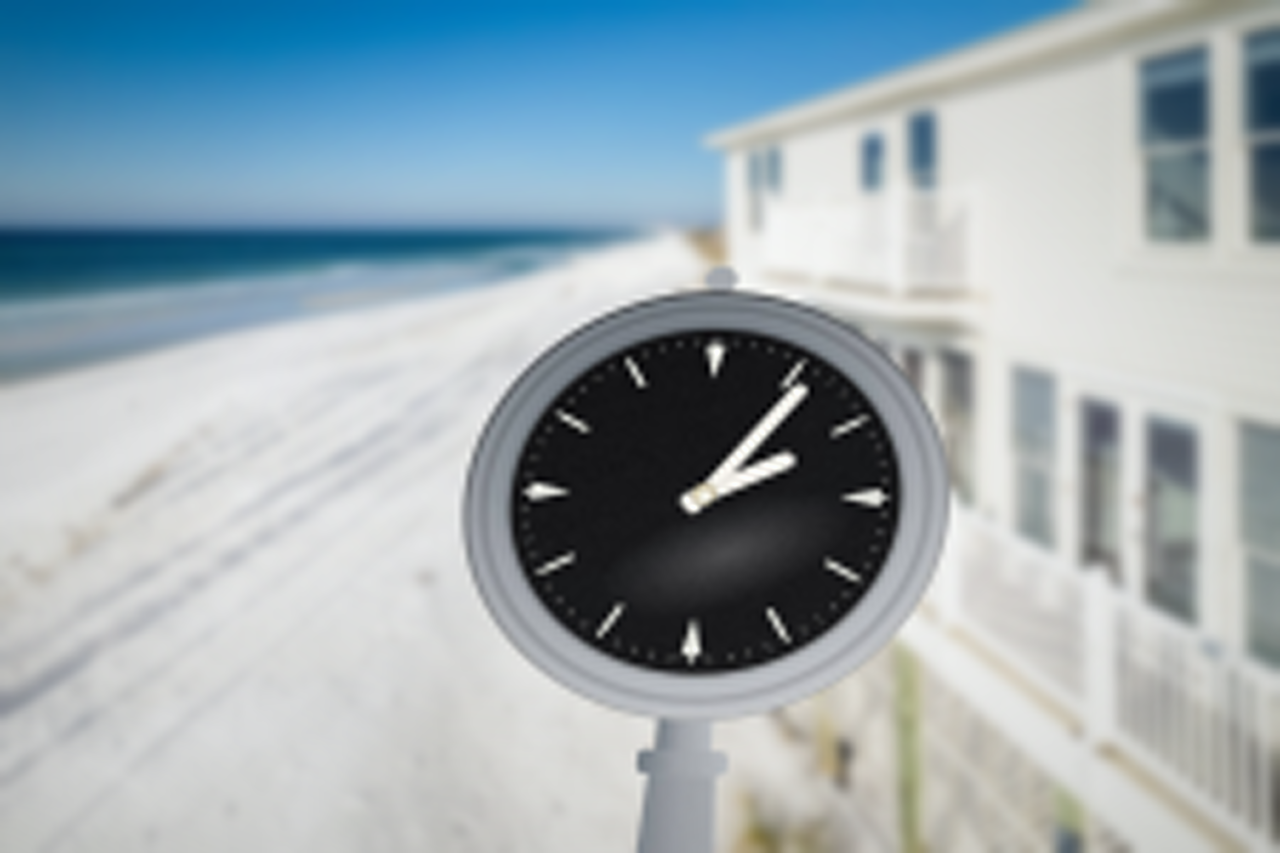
2h06
